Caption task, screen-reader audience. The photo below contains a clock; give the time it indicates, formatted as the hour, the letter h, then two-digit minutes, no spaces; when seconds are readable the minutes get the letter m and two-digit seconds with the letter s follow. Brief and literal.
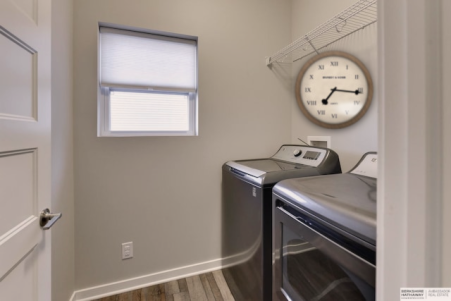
7h16
